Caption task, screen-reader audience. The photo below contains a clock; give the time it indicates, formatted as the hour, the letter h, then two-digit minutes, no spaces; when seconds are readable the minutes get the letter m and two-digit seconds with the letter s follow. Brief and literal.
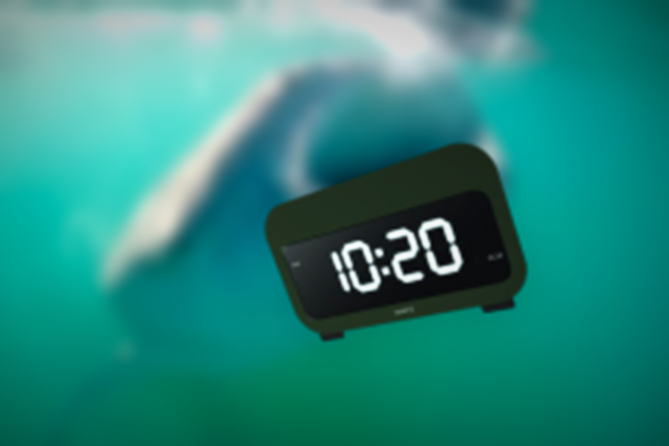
10h20
